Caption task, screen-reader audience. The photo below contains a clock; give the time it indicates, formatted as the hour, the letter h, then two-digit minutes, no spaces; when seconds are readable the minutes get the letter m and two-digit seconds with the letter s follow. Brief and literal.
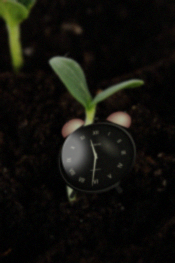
11h31
